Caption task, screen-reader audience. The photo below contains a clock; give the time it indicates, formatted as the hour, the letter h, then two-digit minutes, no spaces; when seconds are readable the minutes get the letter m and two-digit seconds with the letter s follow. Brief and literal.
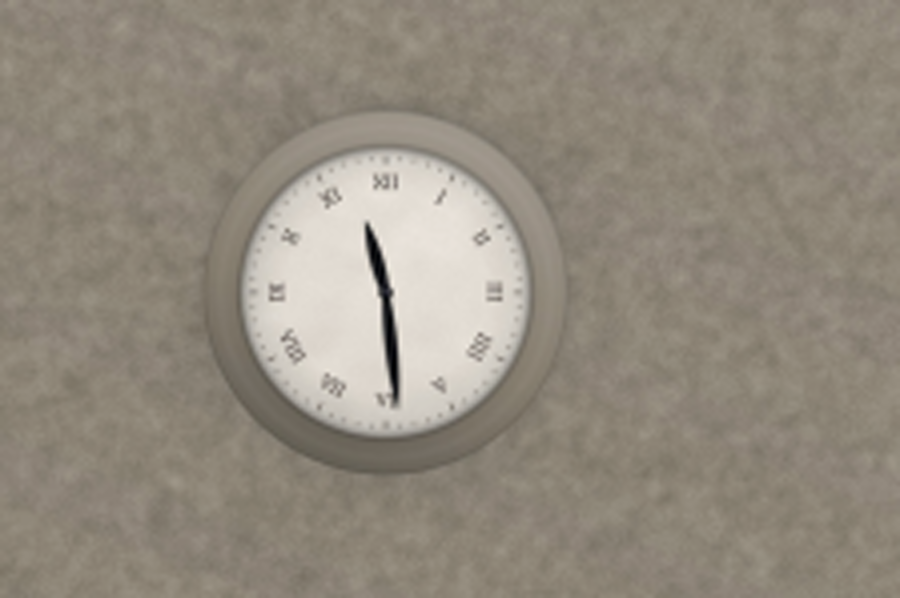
11h29
